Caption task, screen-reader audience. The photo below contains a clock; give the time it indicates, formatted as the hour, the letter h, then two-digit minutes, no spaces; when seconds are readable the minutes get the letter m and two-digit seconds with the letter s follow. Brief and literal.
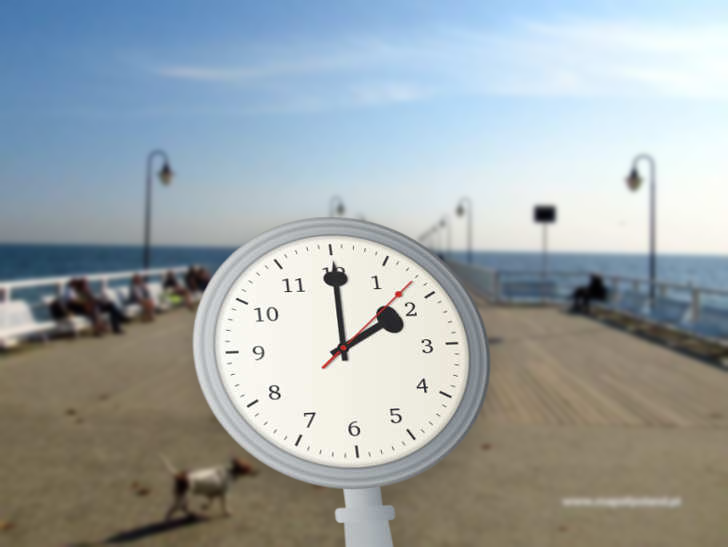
2h00m08s
